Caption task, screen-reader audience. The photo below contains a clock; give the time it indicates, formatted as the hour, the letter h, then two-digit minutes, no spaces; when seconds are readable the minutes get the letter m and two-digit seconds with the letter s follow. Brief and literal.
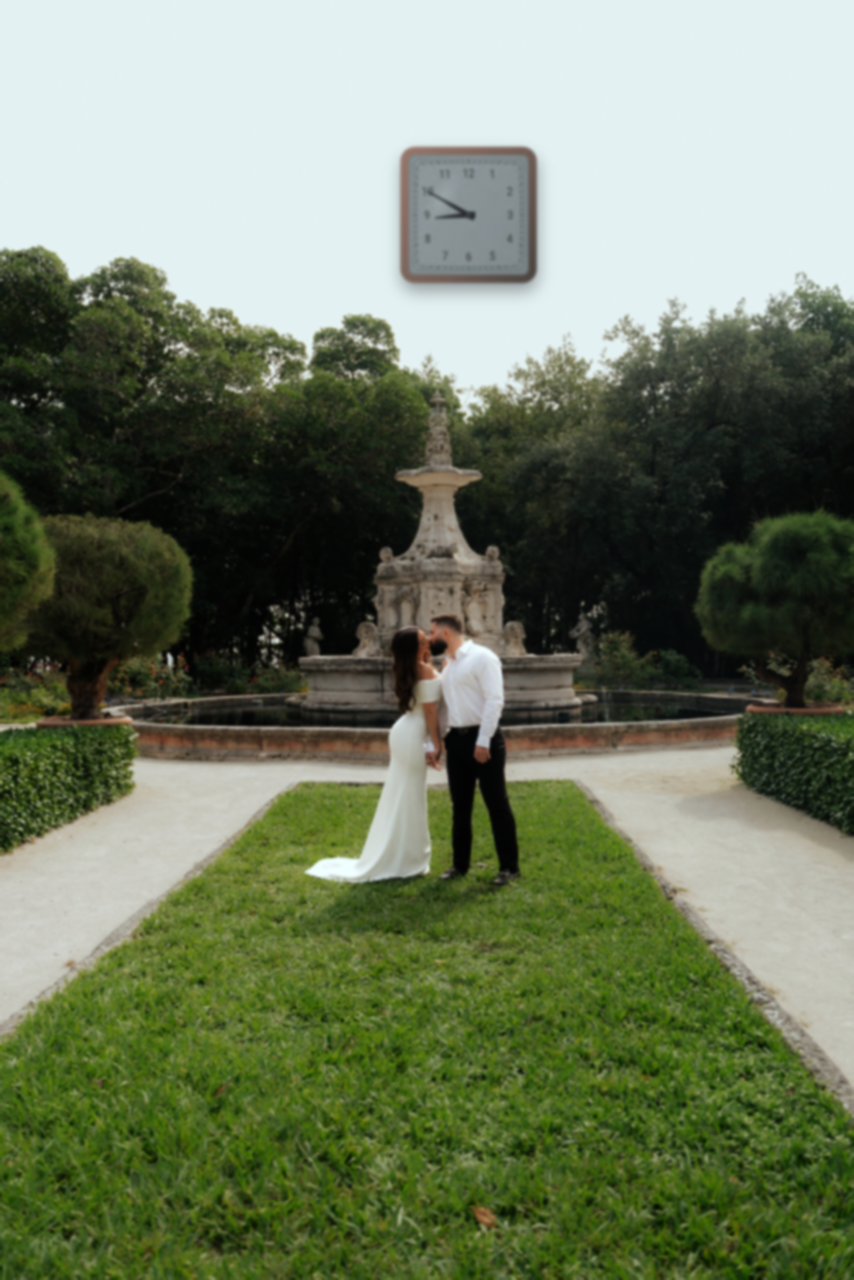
8h50
